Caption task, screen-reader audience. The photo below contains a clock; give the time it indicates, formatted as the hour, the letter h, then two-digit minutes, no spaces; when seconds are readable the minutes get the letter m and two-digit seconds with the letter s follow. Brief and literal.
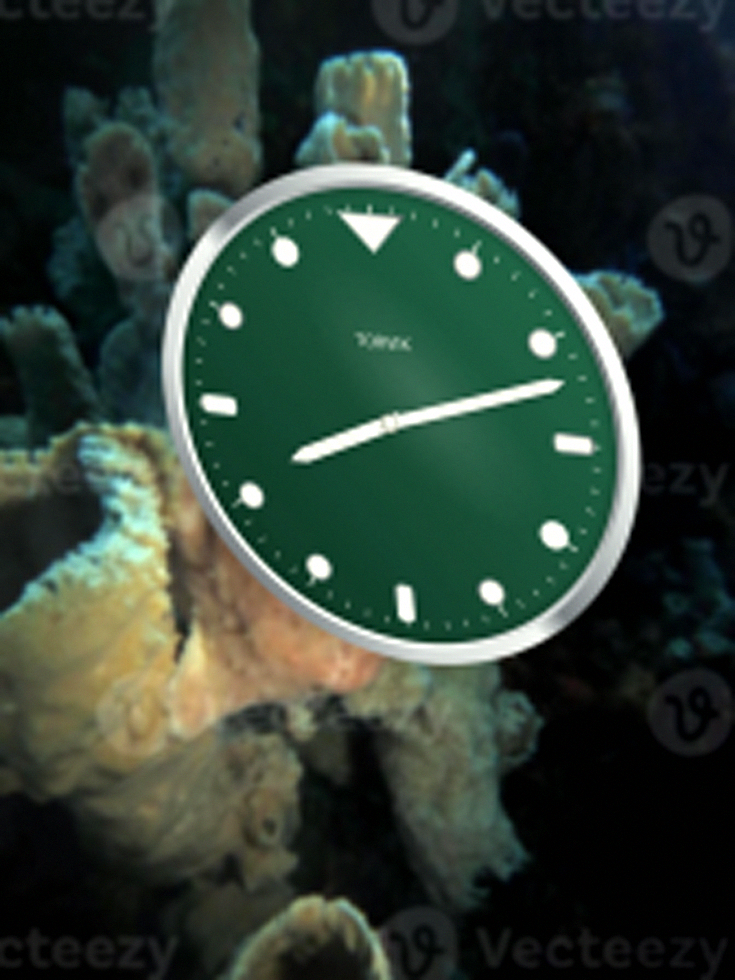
8h12
